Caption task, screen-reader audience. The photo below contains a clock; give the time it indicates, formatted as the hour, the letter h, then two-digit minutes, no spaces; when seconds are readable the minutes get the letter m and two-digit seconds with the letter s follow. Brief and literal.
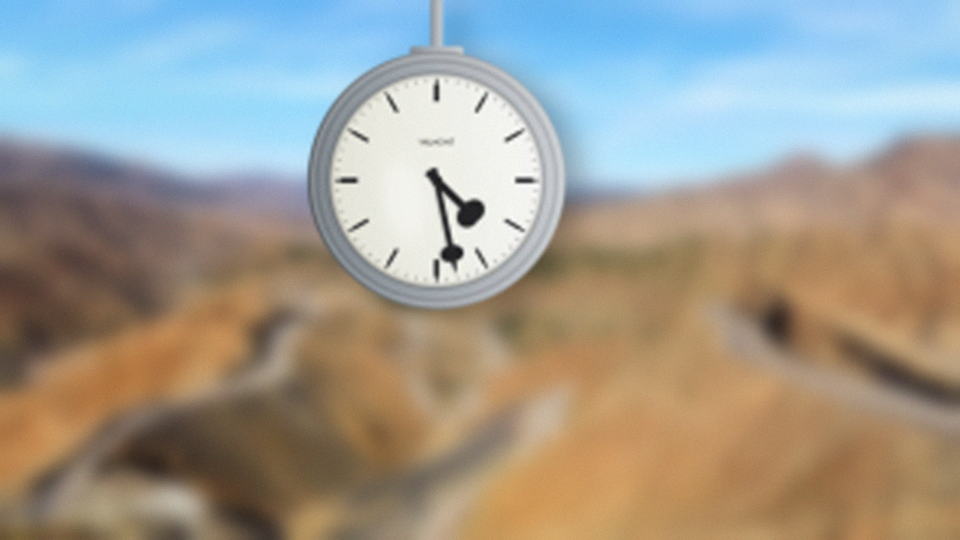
4h28
